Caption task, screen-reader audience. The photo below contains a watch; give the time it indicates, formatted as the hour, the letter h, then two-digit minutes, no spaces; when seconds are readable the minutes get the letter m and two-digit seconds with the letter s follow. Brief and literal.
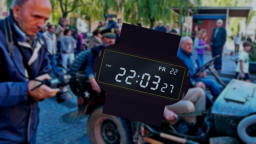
22h03m27s
